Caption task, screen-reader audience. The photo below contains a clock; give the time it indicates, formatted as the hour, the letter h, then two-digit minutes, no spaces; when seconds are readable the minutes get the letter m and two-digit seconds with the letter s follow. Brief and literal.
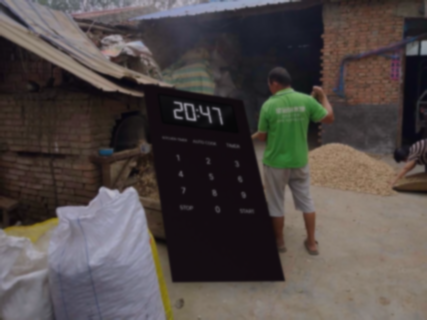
20h47
